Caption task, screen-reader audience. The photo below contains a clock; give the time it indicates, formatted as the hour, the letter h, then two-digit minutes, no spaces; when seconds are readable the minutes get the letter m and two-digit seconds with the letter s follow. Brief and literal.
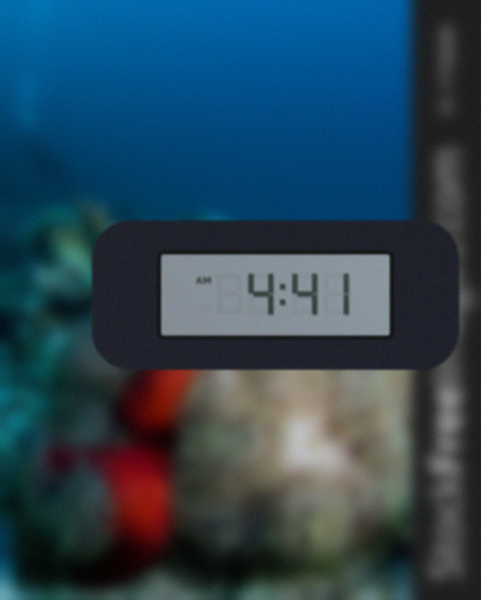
4h41
